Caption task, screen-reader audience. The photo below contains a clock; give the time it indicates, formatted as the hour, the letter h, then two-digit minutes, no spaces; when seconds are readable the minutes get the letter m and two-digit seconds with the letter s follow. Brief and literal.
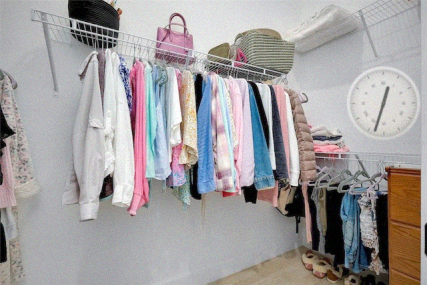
12h33
